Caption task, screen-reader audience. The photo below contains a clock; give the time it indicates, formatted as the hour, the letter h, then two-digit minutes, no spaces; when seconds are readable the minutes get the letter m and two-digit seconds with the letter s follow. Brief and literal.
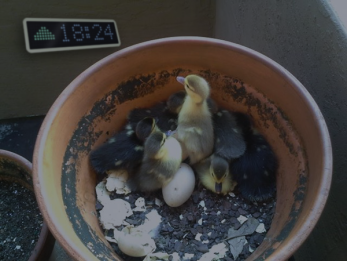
18h24
